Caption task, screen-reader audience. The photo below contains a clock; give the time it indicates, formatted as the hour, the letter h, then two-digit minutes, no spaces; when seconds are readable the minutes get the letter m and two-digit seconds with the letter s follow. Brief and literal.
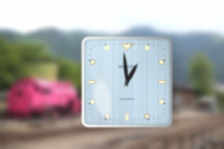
12h59
